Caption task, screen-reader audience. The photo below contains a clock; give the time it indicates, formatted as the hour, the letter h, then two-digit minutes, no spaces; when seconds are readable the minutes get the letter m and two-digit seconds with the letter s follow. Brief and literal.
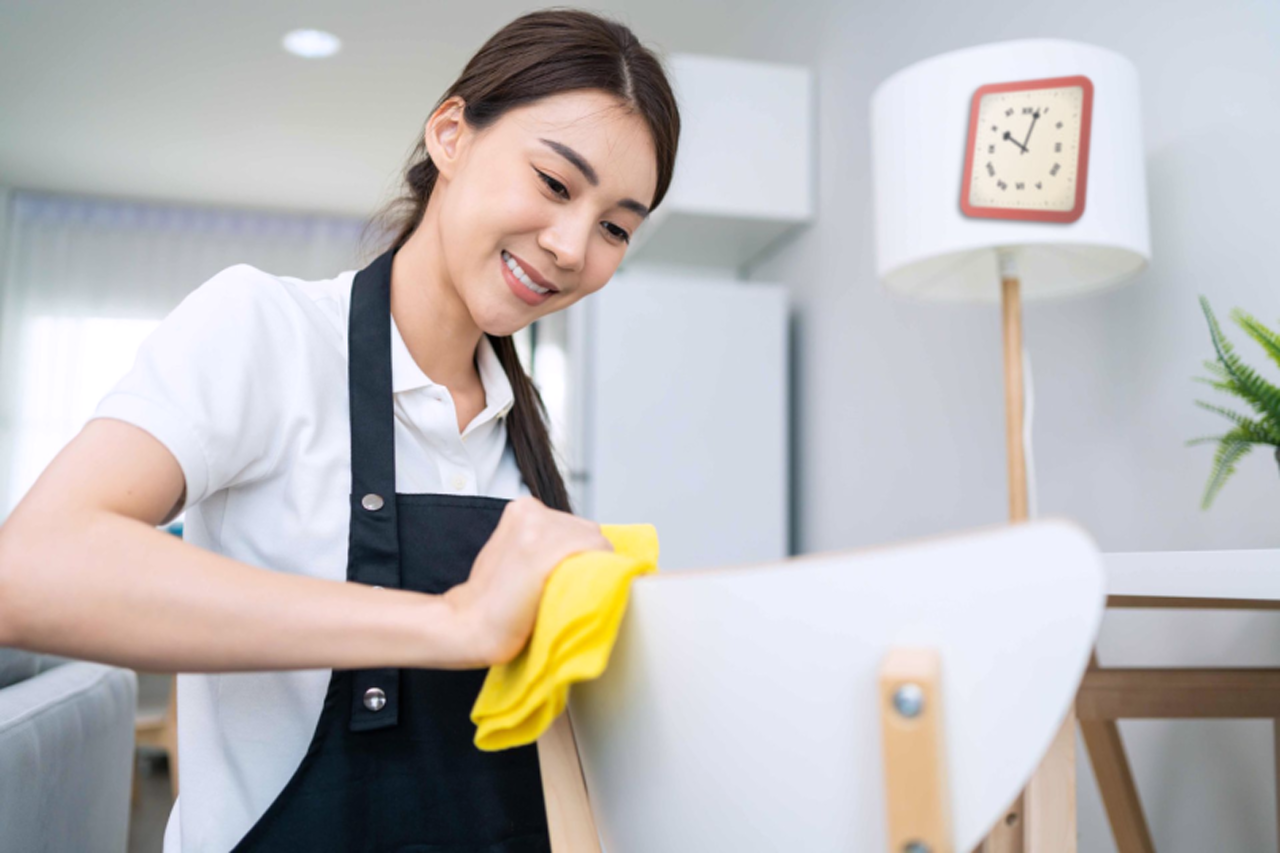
10h03
